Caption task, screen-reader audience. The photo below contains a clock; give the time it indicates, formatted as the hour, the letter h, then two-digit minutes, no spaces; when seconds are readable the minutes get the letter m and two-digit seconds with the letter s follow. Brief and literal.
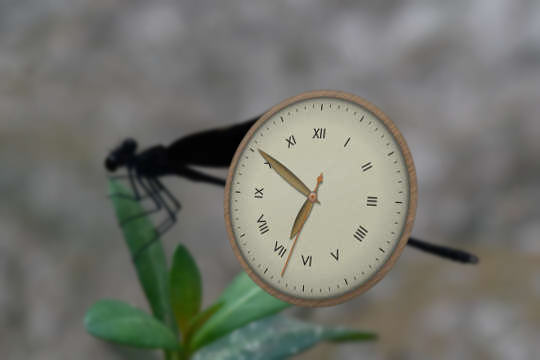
6h50m33s
